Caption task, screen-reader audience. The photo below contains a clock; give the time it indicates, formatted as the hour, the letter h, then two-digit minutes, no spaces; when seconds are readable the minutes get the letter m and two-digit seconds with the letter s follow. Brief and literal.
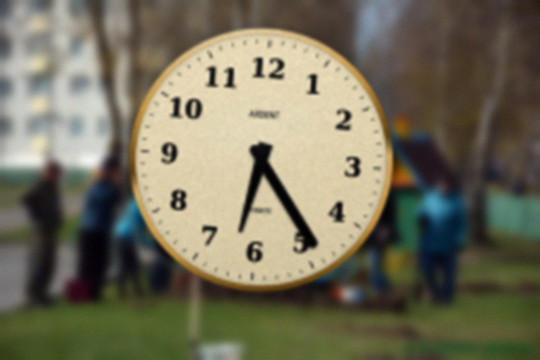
6h24
